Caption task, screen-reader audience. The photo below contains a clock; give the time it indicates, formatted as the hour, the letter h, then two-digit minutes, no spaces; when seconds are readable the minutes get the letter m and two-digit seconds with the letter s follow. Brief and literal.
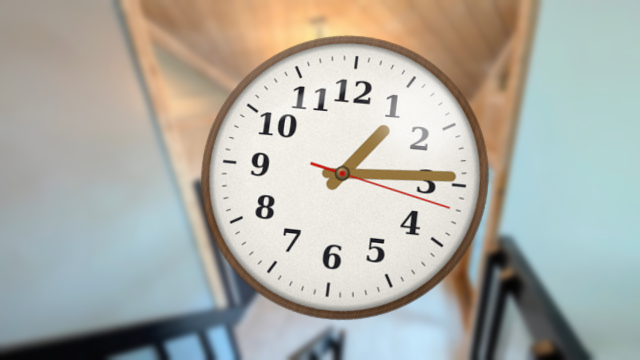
1h14m17s
